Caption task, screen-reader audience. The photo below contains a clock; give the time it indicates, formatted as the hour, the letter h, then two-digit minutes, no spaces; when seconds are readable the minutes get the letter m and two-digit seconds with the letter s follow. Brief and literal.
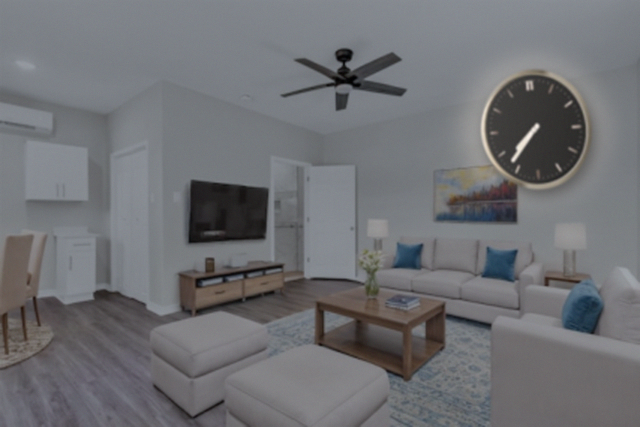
7h37
